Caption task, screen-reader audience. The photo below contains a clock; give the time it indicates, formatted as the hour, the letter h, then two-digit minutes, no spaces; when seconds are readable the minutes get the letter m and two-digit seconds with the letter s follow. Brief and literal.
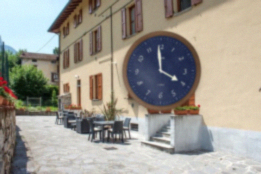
3h59
